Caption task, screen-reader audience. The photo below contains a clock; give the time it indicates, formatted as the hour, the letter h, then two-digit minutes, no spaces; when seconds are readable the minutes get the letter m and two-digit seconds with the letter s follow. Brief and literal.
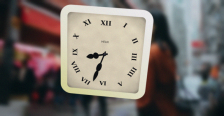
8h33
